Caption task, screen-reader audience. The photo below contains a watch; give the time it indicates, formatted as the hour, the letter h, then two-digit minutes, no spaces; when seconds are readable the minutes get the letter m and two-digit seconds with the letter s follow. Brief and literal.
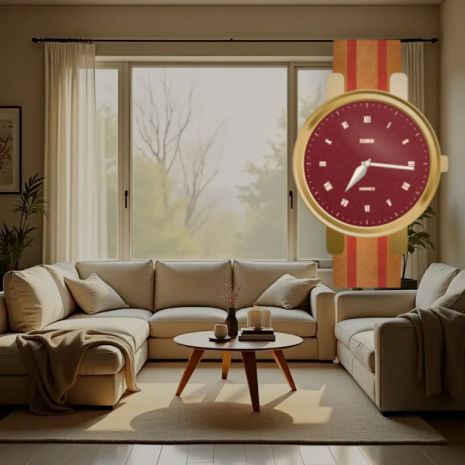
7h16
